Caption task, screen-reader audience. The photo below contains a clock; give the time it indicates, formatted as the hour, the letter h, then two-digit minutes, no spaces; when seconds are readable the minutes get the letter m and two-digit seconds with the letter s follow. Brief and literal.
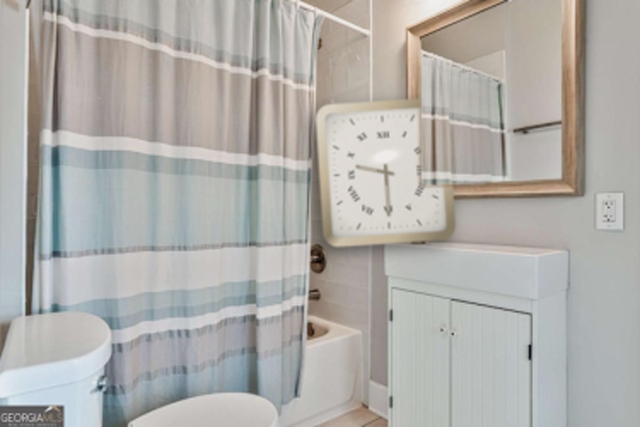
9h30
